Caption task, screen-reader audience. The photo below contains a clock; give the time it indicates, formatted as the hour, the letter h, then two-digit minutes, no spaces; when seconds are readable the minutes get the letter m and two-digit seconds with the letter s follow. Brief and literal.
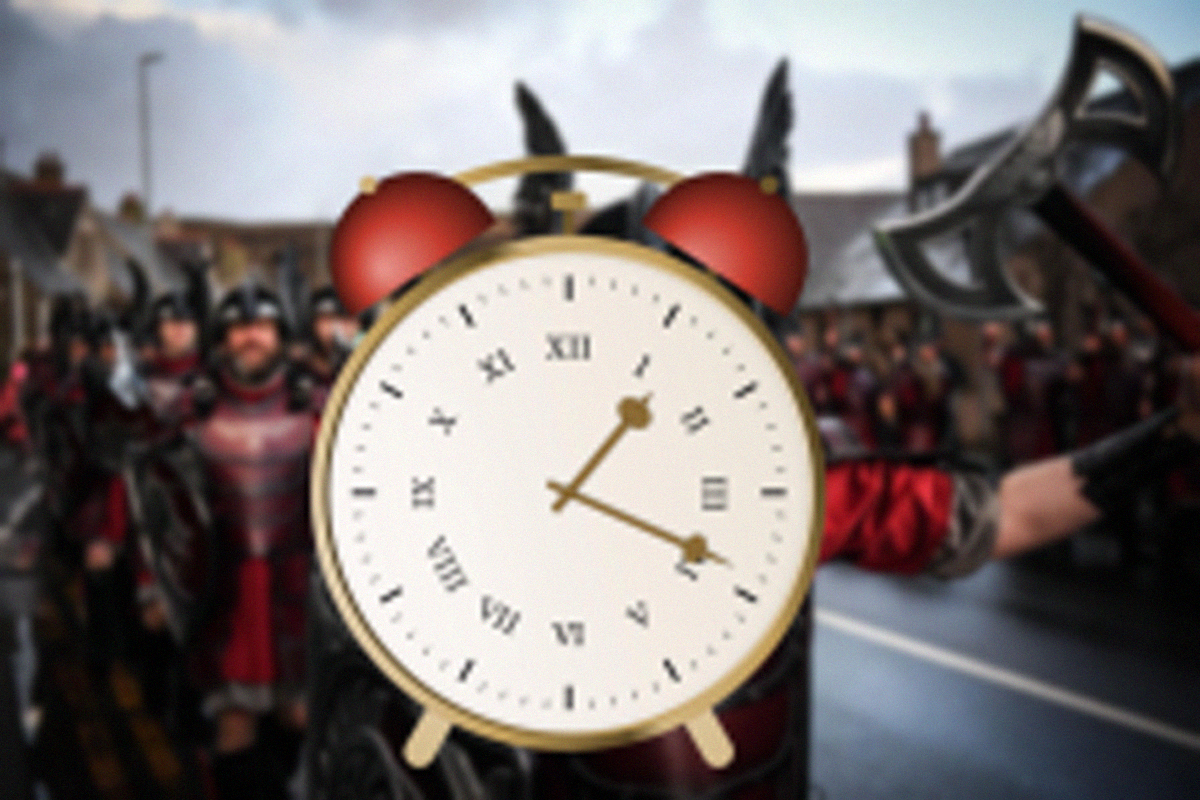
1h19
